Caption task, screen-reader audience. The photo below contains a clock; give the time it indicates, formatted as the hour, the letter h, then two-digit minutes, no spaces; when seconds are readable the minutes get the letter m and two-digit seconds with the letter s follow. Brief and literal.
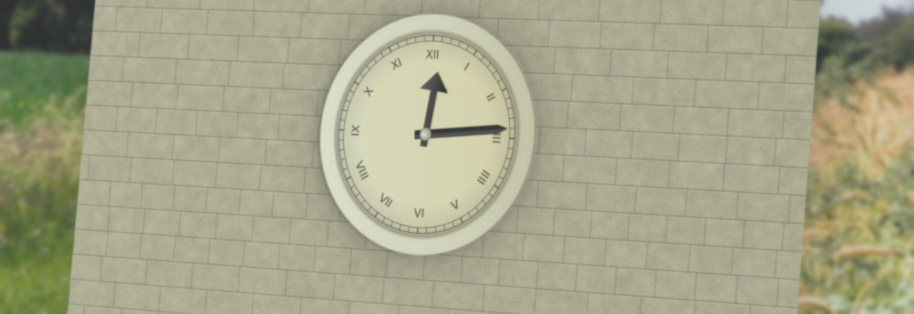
12h14
